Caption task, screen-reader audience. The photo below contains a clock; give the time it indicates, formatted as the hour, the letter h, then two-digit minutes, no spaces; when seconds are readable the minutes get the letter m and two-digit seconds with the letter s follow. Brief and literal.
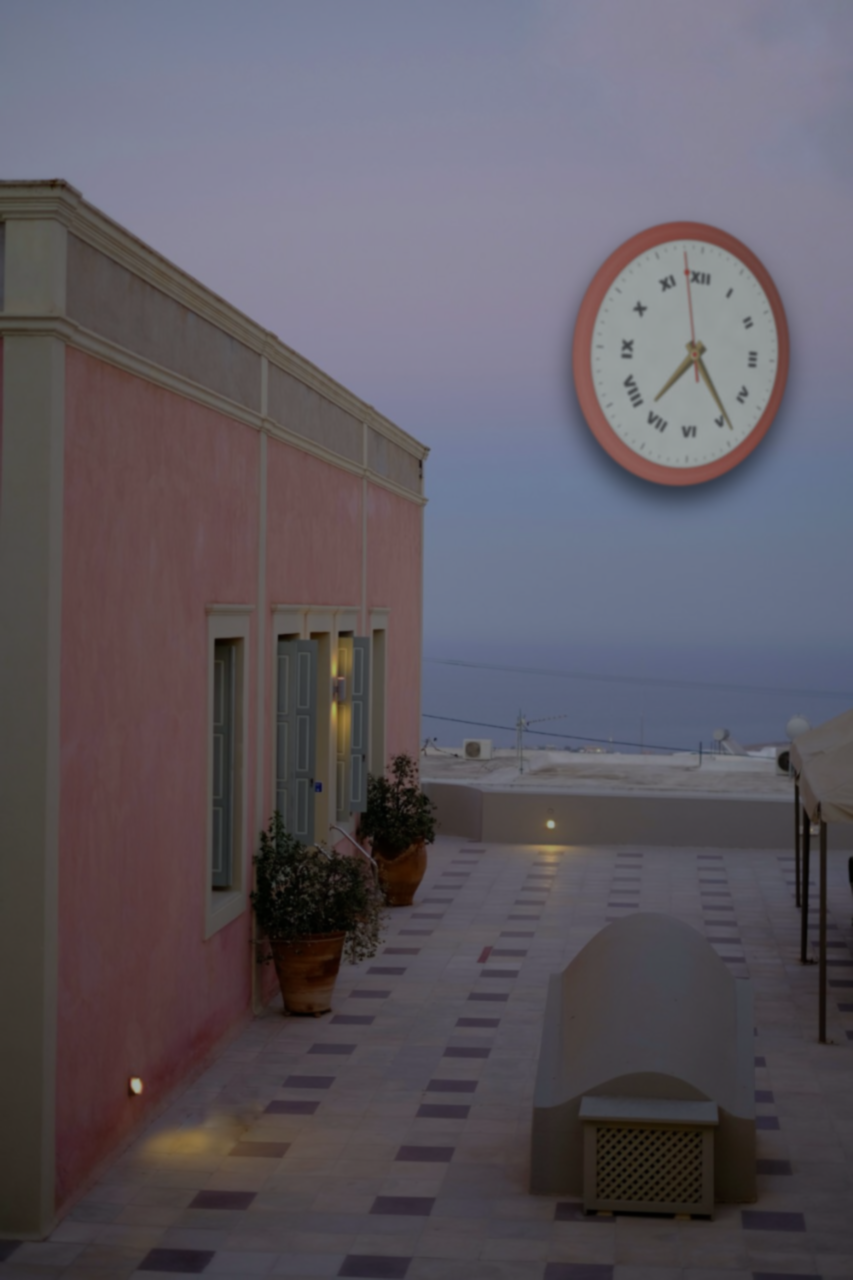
7h23m58s
